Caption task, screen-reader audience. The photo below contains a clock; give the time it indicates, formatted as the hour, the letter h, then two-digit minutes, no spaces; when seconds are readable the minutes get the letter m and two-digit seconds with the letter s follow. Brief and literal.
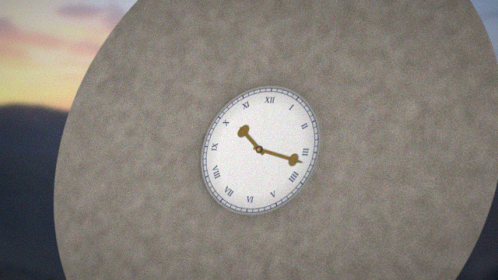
10h17
